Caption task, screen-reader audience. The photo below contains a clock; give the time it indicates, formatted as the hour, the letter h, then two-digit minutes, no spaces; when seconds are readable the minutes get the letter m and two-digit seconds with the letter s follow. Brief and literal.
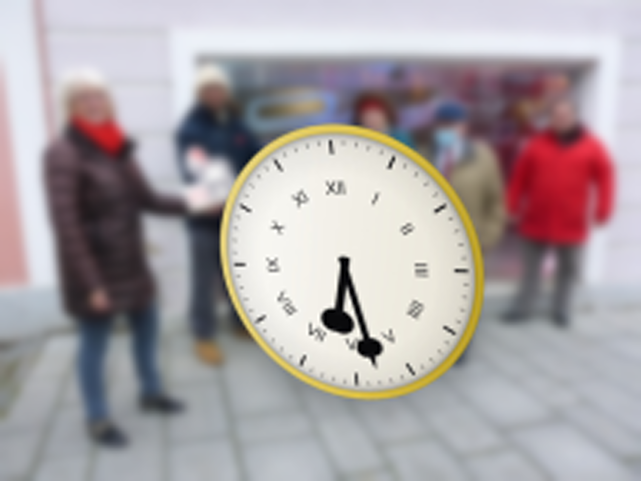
6h28
